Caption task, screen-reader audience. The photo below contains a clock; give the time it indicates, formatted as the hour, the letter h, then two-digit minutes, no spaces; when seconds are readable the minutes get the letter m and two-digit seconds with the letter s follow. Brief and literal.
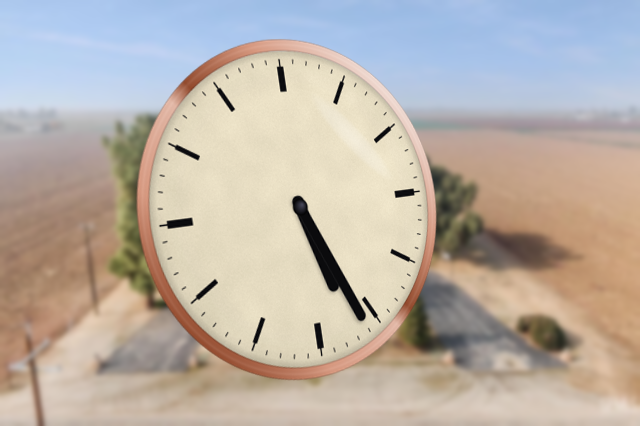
5h26
